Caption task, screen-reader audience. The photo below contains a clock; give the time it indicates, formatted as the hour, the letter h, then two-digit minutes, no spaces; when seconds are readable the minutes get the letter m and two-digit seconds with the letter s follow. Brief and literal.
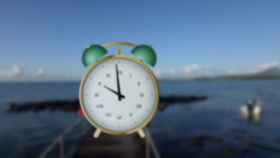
9h59
